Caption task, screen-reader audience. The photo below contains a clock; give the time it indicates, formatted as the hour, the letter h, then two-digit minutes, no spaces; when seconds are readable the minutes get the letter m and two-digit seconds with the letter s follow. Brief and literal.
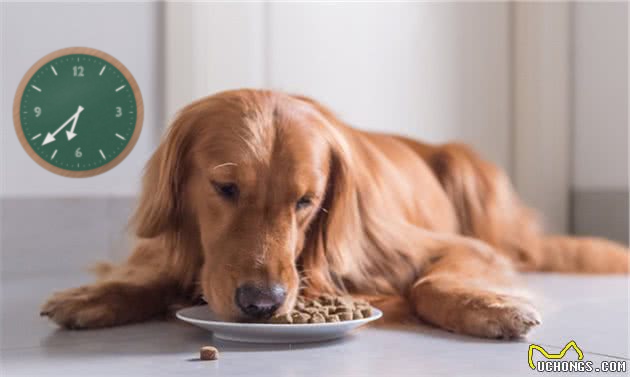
6h38
